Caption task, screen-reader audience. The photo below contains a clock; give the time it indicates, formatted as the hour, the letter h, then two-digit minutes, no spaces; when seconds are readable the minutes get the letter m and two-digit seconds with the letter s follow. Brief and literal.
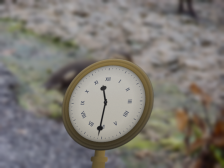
11h31
